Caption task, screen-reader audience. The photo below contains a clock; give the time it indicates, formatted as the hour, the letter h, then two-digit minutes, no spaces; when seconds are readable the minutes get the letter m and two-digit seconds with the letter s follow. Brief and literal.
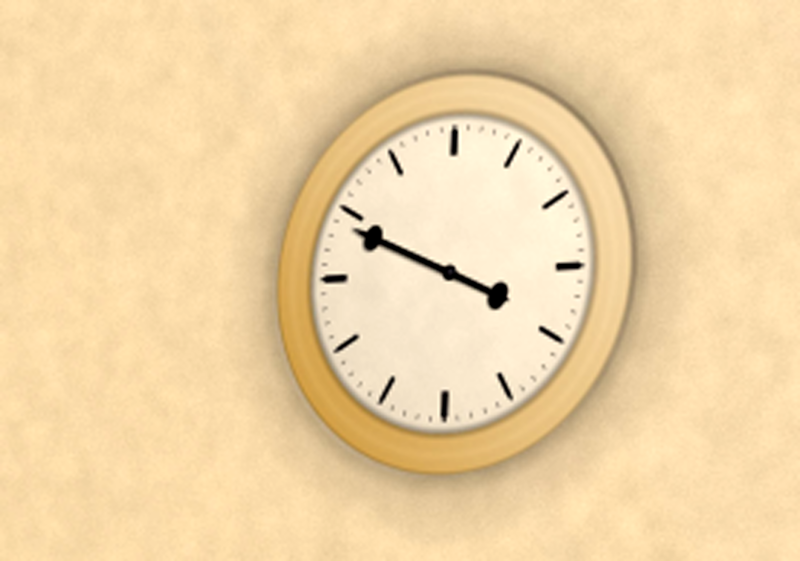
3h49
